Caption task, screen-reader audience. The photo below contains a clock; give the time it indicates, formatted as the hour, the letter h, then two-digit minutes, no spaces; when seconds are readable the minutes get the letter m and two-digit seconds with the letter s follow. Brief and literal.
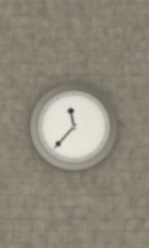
11h37
